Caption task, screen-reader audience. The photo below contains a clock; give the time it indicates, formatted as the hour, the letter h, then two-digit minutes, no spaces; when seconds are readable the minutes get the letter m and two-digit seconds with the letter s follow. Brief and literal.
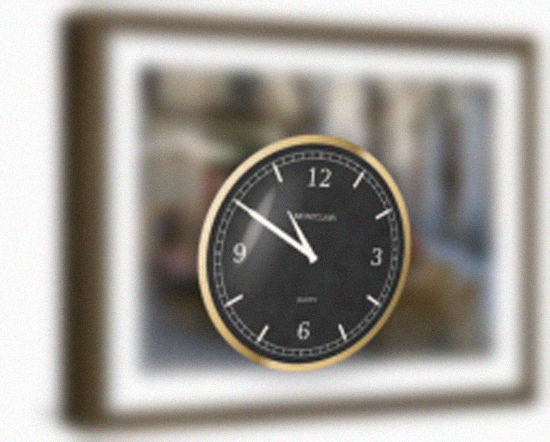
10h50
